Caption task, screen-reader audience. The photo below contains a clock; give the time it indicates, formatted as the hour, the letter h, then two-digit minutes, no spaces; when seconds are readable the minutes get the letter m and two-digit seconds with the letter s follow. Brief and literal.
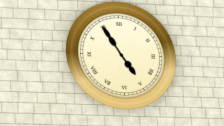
4h55
